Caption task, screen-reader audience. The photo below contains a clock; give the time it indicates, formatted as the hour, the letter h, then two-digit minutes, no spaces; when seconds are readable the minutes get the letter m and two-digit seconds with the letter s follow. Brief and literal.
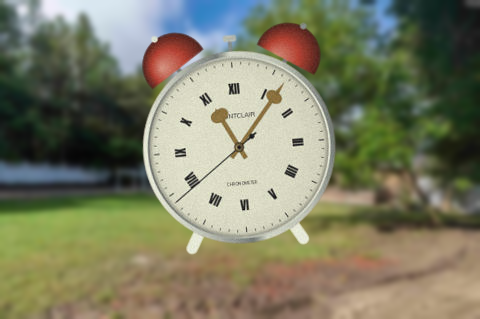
11h06m39s
